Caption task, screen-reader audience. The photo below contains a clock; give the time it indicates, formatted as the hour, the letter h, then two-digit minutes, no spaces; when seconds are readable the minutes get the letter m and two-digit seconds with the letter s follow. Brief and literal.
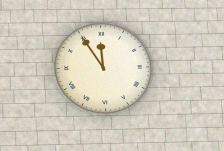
11h55
